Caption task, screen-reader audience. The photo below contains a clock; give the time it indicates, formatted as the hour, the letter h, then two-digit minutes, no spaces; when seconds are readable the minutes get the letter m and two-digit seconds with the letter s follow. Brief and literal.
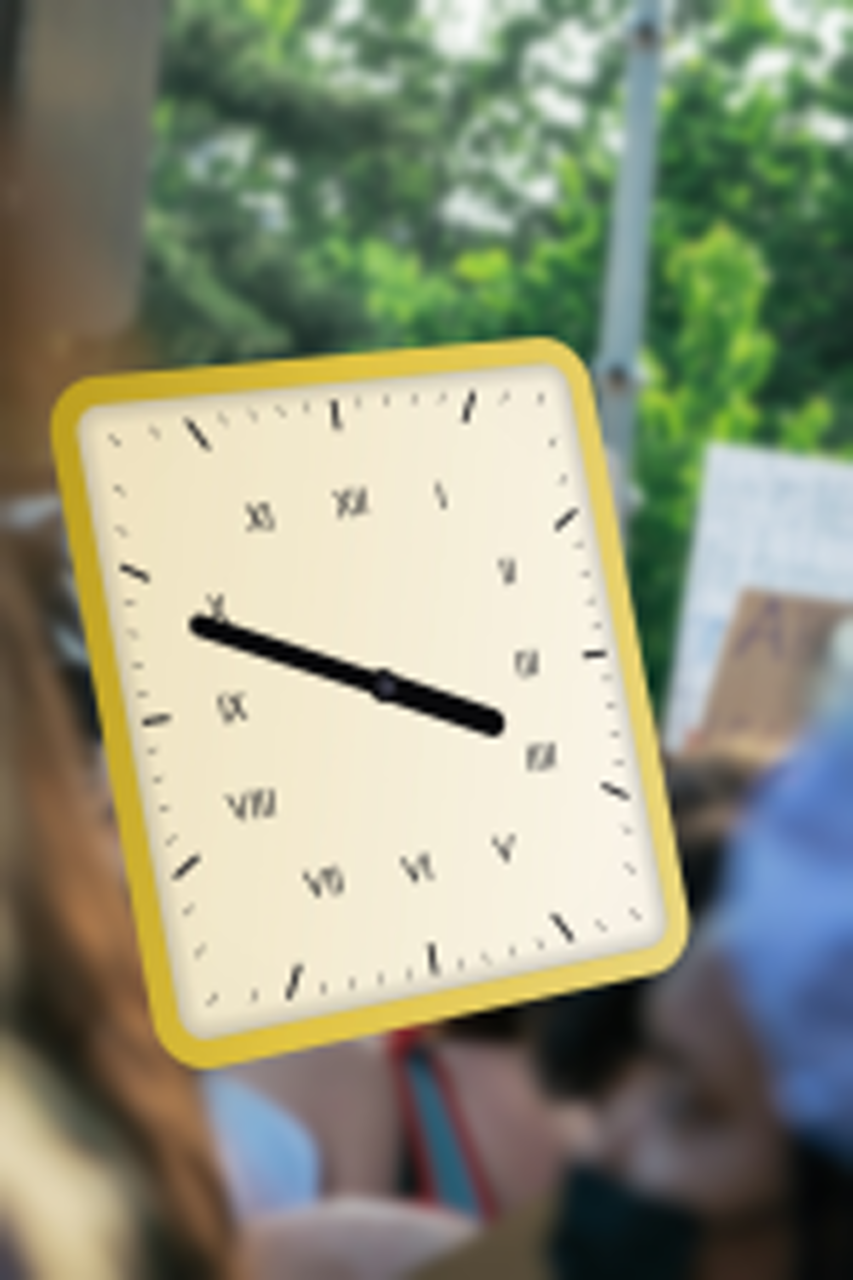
3h49
